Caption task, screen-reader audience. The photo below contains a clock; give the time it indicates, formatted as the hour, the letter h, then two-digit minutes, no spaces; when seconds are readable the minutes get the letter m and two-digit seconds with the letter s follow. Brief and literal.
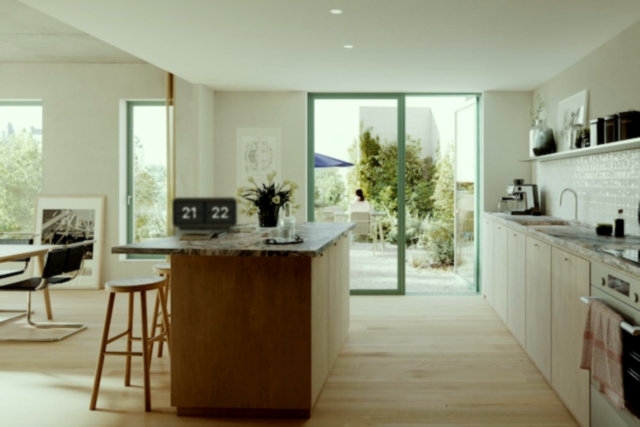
21h22
